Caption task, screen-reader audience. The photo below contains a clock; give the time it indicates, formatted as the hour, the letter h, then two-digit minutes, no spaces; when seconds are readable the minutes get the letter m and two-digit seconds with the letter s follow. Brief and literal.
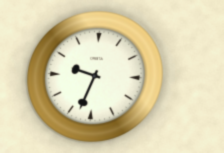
9h33
